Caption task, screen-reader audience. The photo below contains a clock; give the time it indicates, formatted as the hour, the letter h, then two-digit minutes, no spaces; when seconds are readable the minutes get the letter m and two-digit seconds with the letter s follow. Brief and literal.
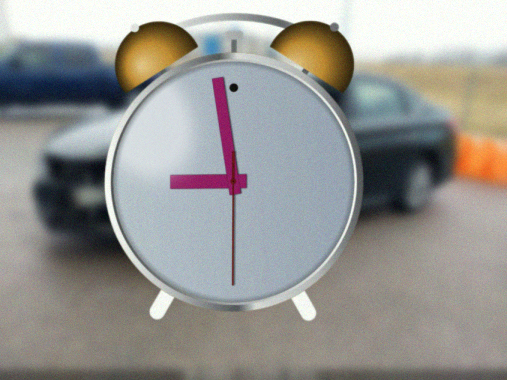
8h58m30s
